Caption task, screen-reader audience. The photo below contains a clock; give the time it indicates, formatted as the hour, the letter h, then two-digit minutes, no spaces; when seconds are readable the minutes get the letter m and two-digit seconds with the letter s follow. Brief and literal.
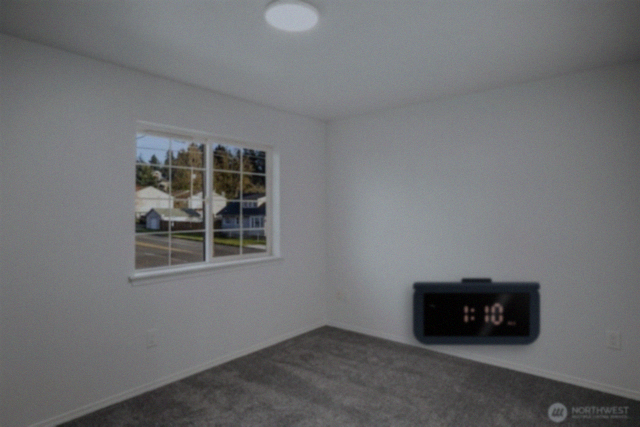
1h10
